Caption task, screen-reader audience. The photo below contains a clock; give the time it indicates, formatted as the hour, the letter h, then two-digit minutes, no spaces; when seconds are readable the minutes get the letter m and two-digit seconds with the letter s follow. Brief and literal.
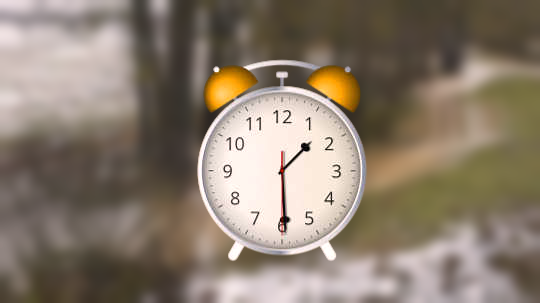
1h29m30s
